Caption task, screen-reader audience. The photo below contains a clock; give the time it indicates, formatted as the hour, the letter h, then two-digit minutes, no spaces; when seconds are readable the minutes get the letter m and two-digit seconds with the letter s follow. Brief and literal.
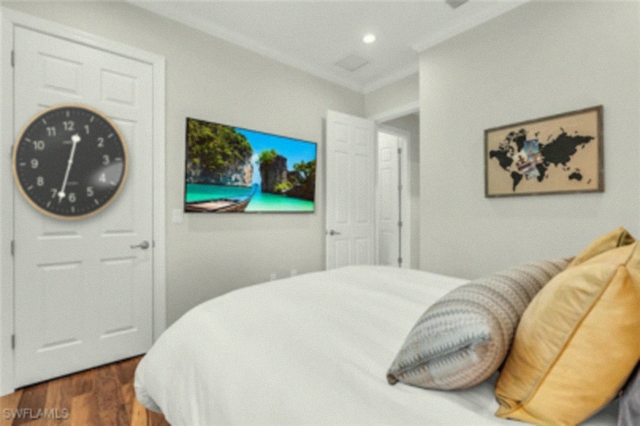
12h33
